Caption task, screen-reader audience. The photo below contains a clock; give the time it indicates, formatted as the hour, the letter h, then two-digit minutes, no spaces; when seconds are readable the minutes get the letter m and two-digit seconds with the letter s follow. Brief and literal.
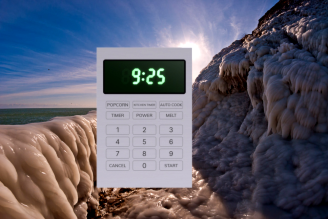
9h25
